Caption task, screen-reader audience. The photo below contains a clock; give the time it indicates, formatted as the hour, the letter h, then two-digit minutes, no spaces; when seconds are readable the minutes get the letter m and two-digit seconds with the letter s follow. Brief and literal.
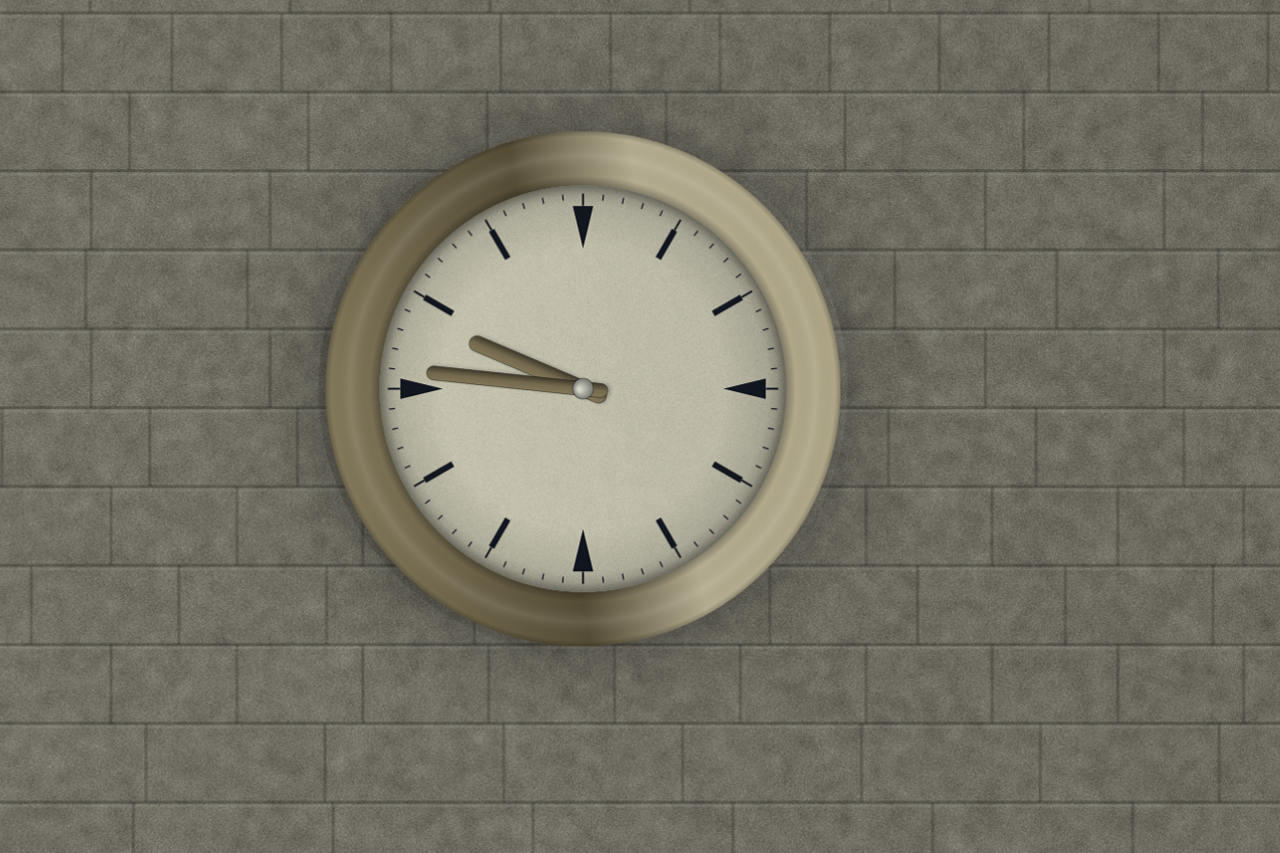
9h46
